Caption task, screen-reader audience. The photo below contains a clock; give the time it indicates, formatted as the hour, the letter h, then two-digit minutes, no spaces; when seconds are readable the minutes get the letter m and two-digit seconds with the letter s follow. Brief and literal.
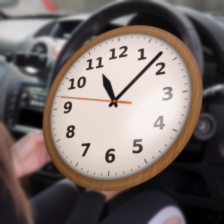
11h07m47s
